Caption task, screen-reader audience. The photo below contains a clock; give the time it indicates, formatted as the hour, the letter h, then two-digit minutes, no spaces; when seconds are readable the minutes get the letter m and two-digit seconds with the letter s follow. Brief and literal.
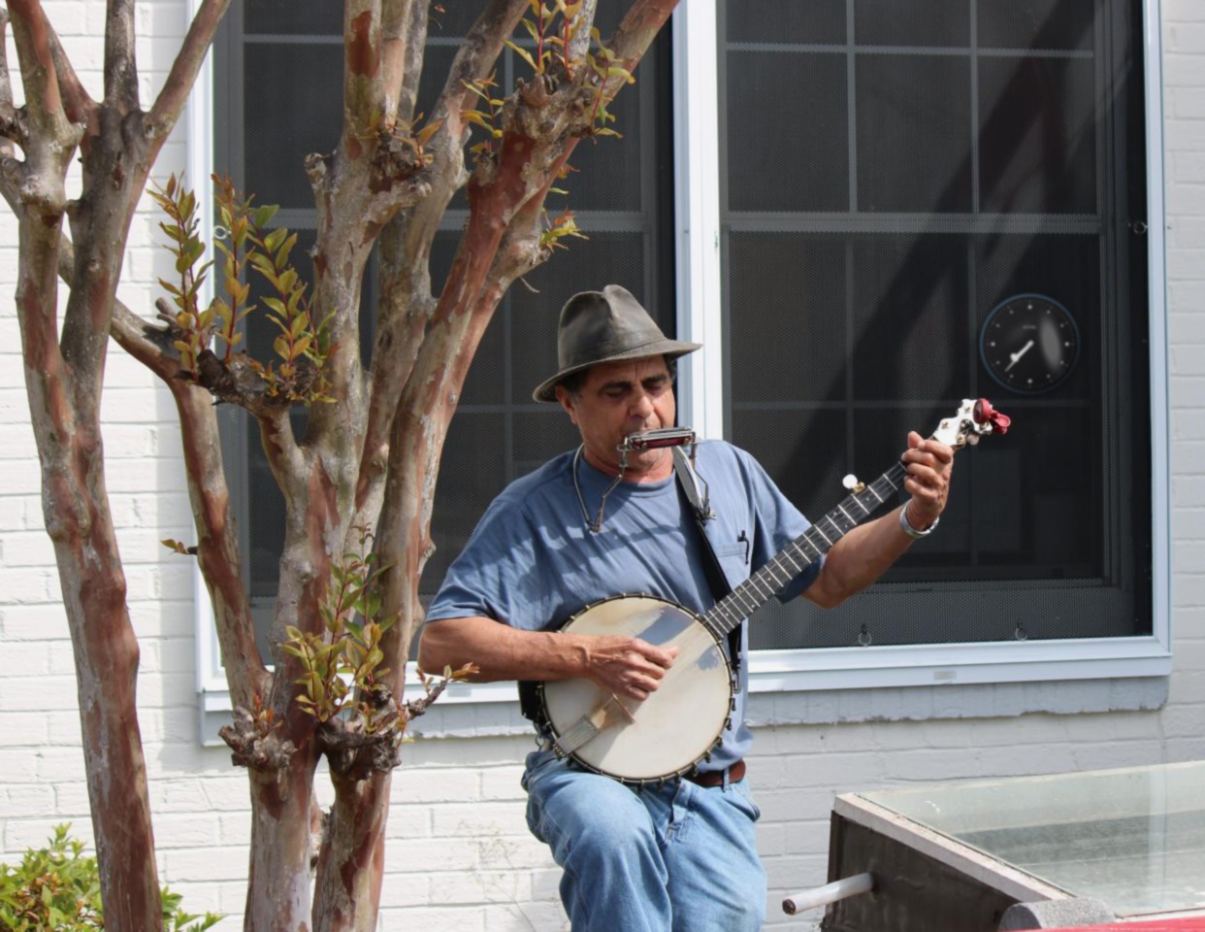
7h37
